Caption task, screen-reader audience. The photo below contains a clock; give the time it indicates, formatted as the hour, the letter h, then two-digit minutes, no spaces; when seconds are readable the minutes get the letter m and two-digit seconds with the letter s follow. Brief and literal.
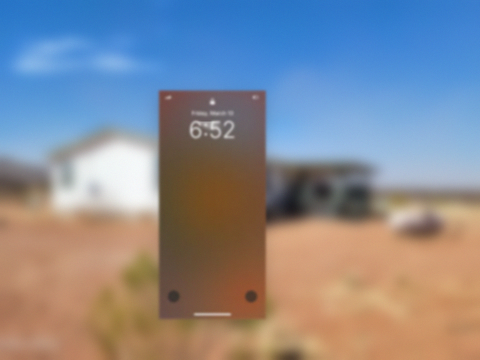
6h52
